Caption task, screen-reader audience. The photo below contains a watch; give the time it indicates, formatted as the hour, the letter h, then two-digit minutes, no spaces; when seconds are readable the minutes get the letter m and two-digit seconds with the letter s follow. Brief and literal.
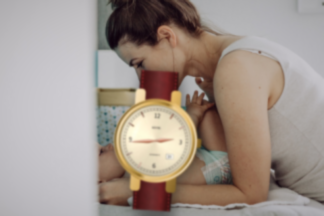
2h44
